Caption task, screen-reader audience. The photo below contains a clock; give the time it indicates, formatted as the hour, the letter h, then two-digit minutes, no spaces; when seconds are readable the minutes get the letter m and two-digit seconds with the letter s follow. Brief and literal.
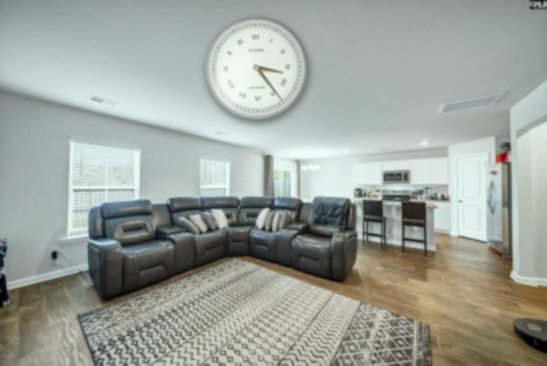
3h24
